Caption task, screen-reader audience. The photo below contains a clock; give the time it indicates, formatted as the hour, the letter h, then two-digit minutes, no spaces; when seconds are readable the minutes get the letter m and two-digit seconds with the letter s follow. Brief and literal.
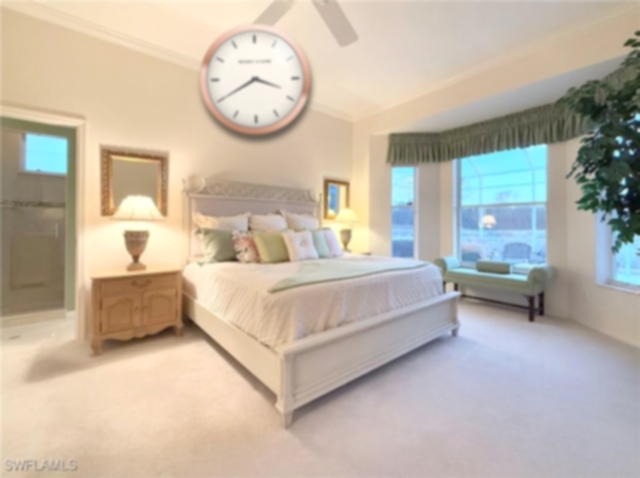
3h40
